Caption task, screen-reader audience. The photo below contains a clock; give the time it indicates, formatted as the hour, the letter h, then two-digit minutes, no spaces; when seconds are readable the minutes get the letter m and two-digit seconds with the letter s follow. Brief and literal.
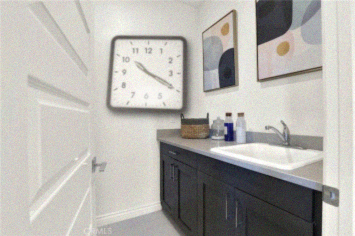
10h20
